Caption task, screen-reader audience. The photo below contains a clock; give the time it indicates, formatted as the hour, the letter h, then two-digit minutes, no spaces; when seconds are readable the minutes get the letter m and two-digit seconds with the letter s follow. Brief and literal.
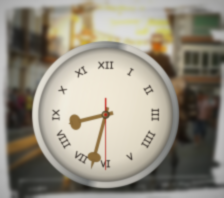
8h32m30s
